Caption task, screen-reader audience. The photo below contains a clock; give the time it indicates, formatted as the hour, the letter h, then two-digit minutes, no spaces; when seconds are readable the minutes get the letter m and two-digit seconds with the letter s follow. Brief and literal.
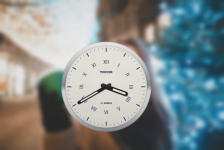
3h40
